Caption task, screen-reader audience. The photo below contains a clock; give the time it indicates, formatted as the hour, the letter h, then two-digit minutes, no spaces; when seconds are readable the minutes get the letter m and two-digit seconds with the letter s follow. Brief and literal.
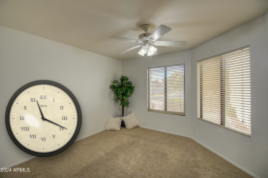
11h19
